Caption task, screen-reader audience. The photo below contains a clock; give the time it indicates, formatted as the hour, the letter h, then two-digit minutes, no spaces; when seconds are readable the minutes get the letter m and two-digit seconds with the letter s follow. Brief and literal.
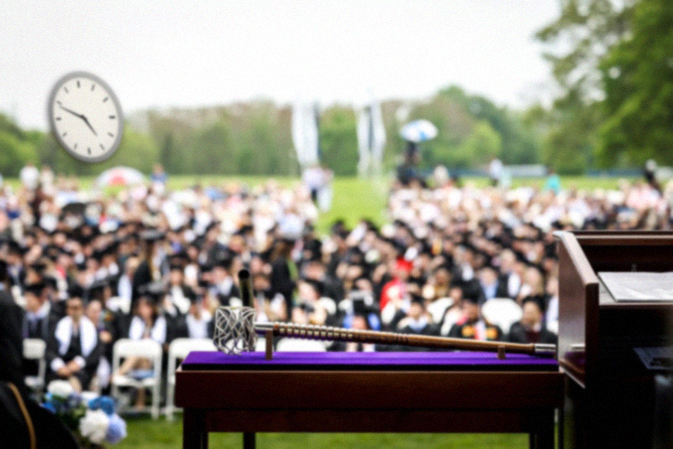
4h49
